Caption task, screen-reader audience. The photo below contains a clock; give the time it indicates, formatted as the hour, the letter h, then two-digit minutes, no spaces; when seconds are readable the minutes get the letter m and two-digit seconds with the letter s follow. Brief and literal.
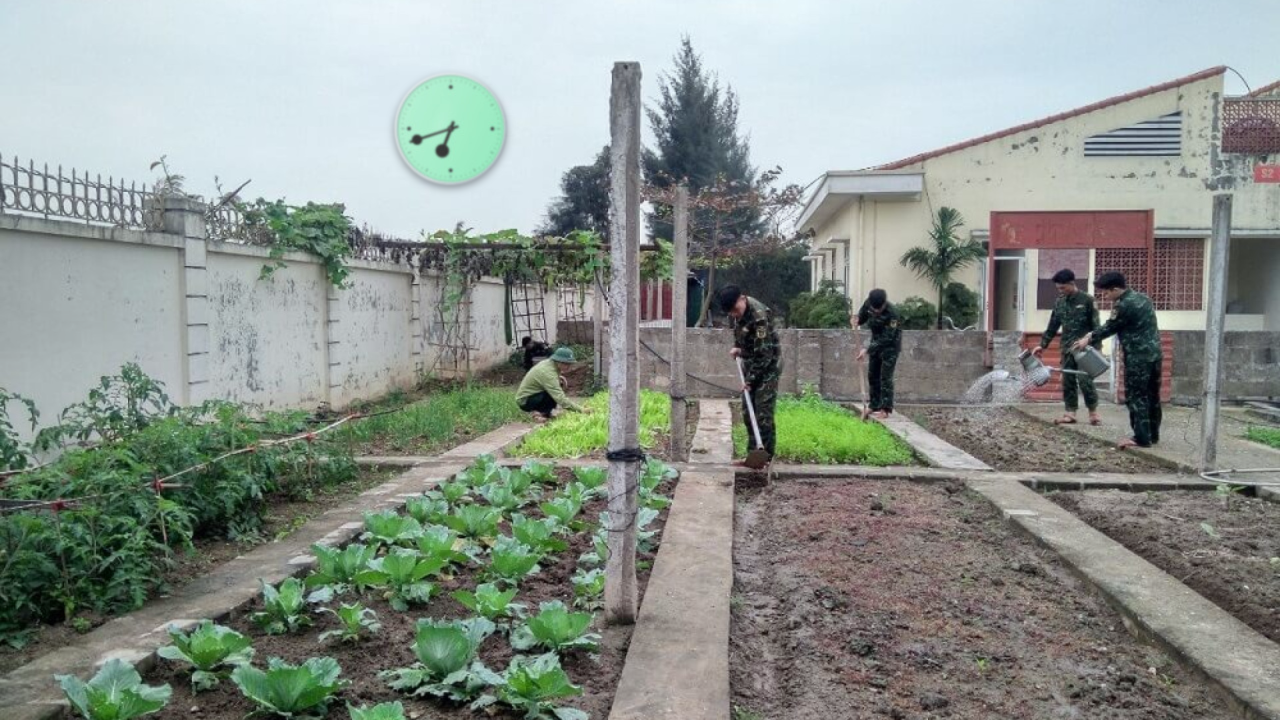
6h42
